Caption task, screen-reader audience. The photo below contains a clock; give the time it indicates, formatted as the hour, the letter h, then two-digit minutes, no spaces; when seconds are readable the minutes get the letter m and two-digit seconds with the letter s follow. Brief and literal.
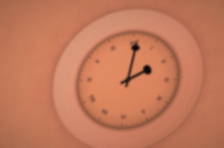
2h01
